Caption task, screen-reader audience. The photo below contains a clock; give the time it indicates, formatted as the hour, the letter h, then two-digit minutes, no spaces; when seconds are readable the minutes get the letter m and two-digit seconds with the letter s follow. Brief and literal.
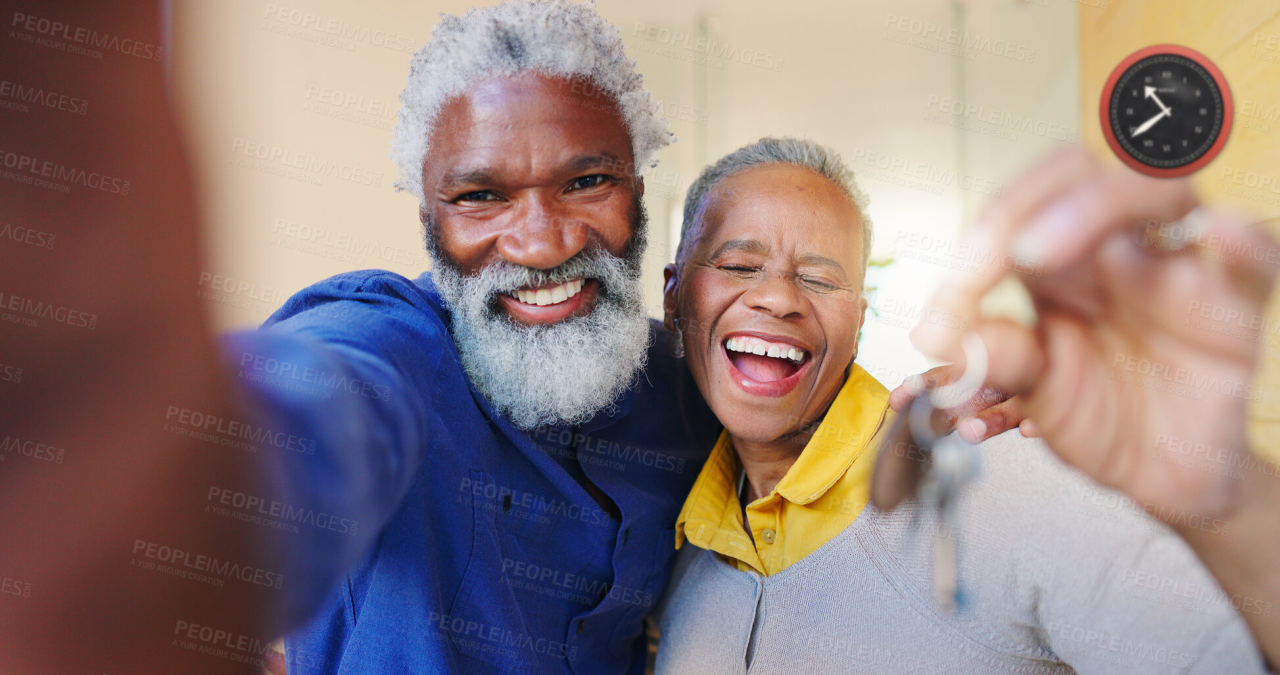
10h39
